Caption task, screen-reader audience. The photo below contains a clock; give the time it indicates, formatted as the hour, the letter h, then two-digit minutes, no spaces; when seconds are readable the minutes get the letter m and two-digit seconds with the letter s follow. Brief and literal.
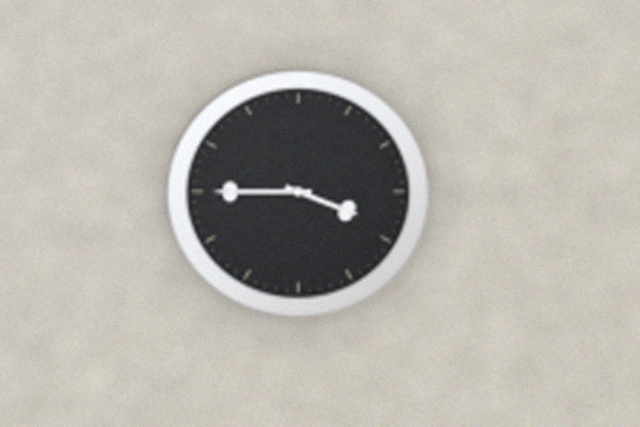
3h45
